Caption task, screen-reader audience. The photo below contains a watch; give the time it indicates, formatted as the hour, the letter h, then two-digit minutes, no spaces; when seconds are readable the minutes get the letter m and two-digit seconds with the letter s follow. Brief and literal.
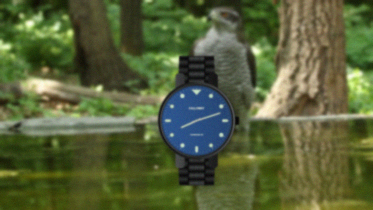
8h12
